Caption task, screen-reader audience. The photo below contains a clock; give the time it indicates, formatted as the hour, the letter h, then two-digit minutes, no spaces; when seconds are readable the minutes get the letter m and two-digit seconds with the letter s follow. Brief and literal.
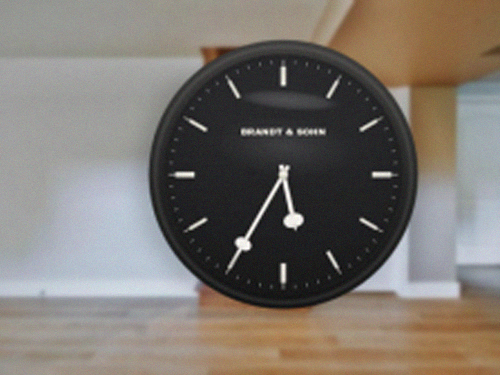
5h35
